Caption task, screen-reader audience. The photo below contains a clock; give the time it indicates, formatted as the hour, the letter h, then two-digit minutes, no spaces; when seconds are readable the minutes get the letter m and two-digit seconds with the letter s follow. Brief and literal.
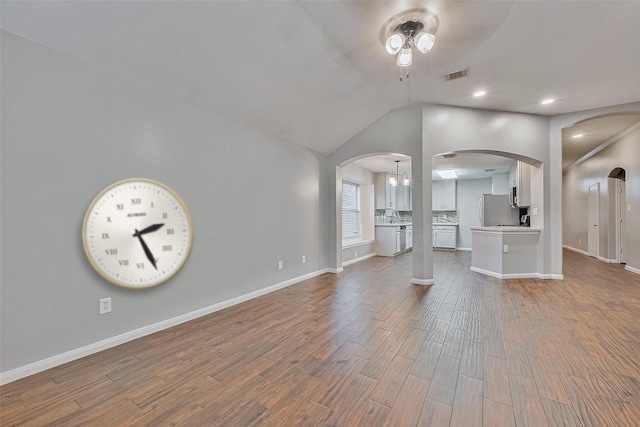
2h26
